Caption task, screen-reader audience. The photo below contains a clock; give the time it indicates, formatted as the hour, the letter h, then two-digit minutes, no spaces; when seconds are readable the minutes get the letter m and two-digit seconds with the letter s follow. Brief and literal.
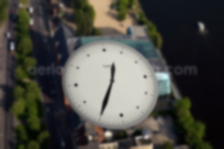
12h35
